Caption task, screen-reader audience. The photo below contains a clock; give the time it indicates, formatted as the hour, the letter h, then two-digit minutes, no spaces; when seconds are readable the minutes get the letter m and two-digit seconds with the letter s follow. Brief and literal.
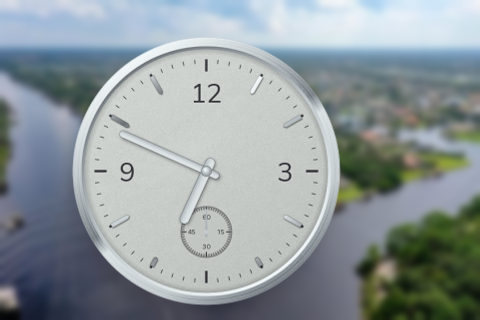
6h49
